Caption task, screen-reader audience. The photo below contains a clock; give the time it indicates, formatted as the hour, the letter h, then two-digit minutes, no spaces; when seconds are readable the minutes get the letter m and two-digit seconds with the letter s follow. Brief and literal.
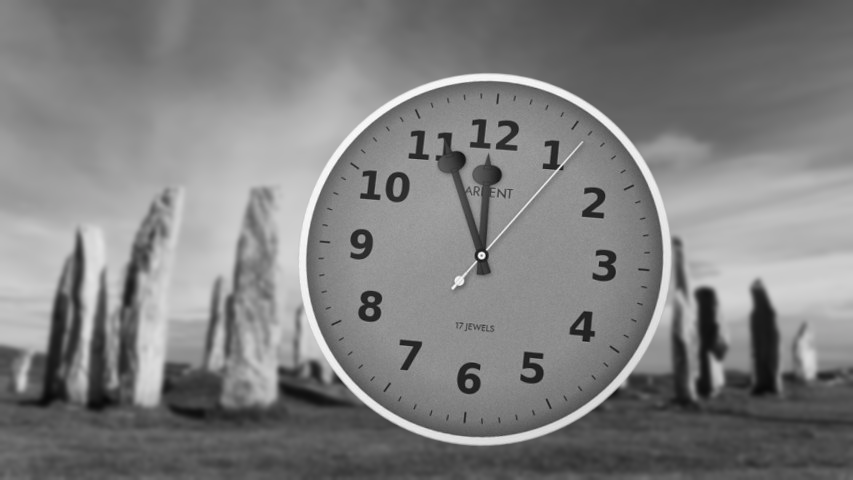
11h56m06s
